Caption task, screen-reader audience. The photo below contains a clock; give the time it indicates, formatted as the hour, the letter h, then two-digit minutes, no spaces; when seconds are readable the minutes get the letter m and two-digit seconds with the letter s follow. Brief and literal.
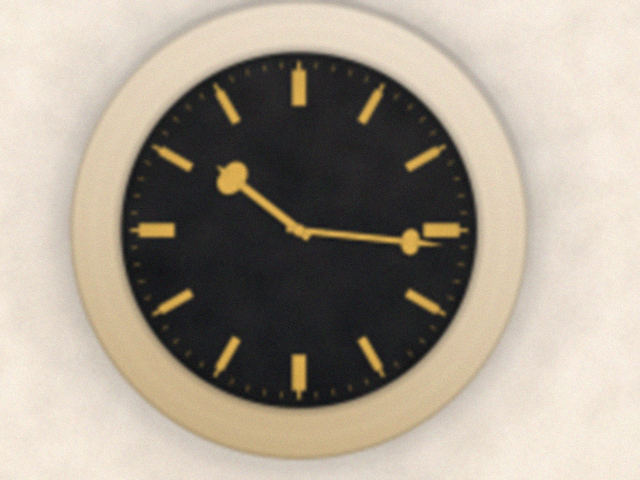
10h16
